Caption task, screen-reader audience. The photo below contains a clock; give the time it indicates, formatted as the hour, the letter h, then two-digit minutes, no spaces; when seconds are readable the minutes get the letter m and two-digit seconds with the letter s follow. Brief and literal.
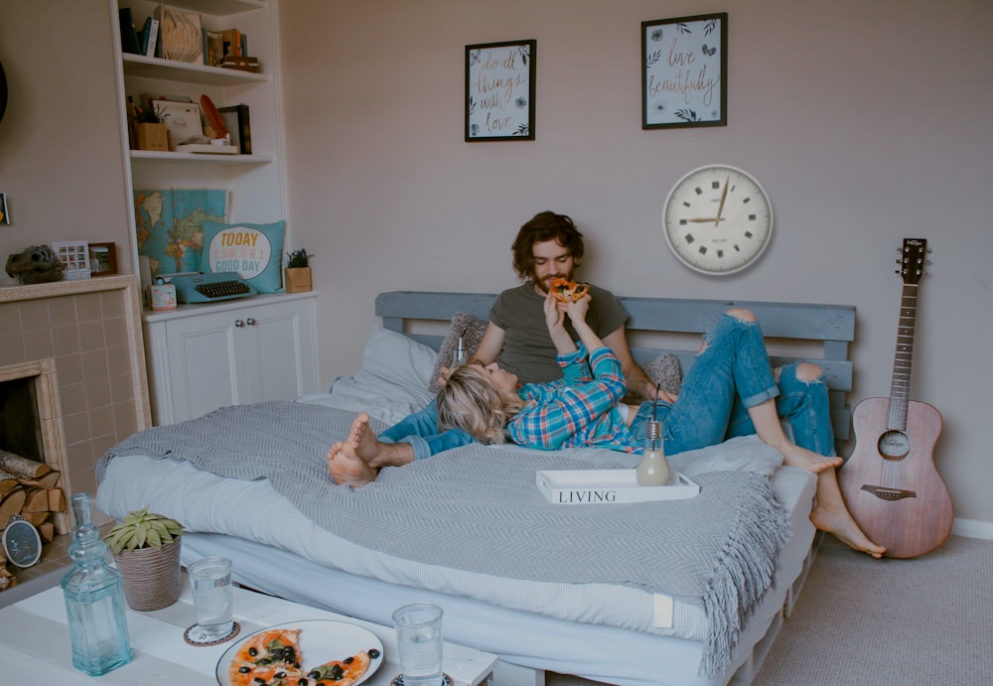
9h03
